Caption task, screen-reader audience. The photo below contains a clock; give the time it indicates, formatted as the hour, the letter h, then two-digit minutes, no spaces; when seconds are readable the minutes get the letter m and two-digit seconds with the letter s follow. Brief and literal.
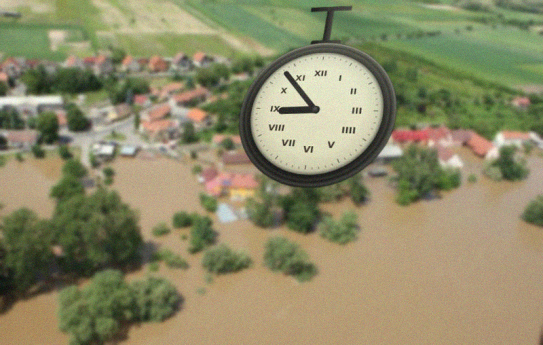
8h53
